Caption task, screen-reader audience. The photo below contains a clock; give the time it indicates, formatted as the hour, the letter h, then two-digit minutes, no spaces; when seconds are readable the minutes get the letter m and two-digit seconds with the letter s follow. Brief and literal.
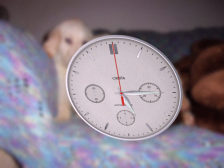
5h15
